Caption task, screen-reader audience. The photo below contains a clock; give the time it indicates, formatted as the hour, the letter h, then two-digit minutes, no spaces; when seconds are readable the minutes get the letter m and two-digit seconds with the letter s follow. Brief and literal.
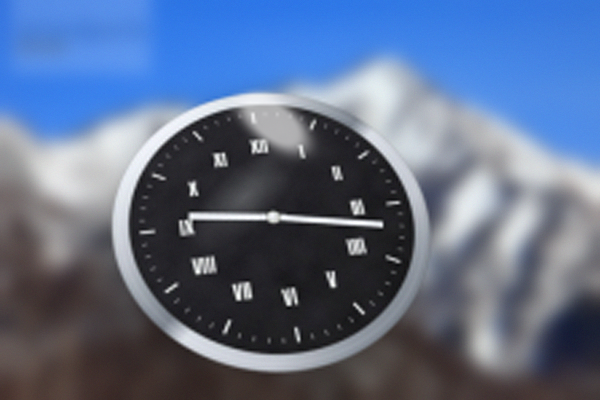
9h17
